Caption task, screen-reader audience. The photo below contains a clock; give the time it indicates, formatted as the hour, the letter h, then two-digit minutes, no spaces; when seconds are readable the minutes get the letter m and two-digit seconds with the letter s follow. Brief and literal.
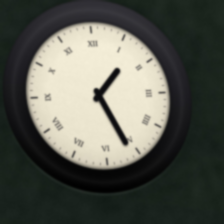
1h26
